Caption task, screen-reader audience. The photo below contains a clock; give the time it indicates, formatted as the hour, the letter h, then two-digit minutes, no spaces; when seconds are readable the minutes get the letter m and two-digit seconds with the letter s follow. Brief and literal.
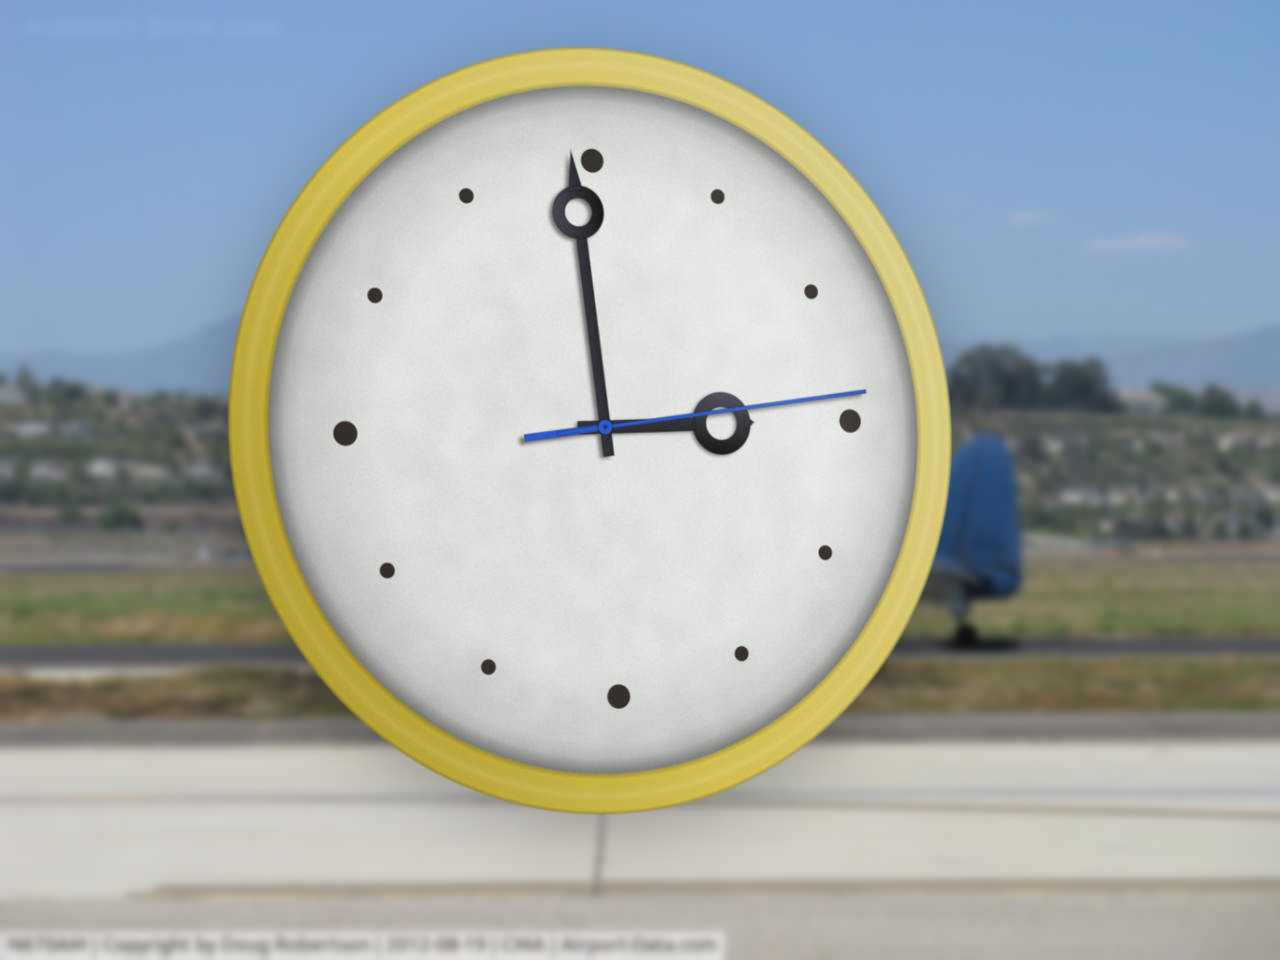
2h59m14s
